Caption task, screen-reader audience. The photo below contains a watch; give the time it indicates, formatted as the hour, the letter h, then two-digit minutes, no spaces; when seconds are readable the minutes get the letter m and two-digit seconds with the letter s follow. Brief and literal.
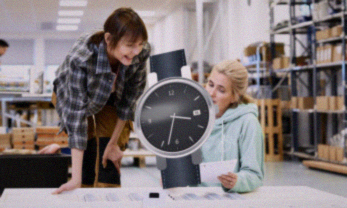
3h33
